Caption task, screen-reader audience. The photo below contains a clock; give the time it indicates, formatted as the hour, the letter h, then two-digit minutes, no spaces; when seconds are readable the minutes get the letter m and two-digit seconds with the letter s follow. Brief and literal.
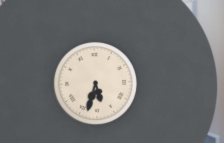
5h33
